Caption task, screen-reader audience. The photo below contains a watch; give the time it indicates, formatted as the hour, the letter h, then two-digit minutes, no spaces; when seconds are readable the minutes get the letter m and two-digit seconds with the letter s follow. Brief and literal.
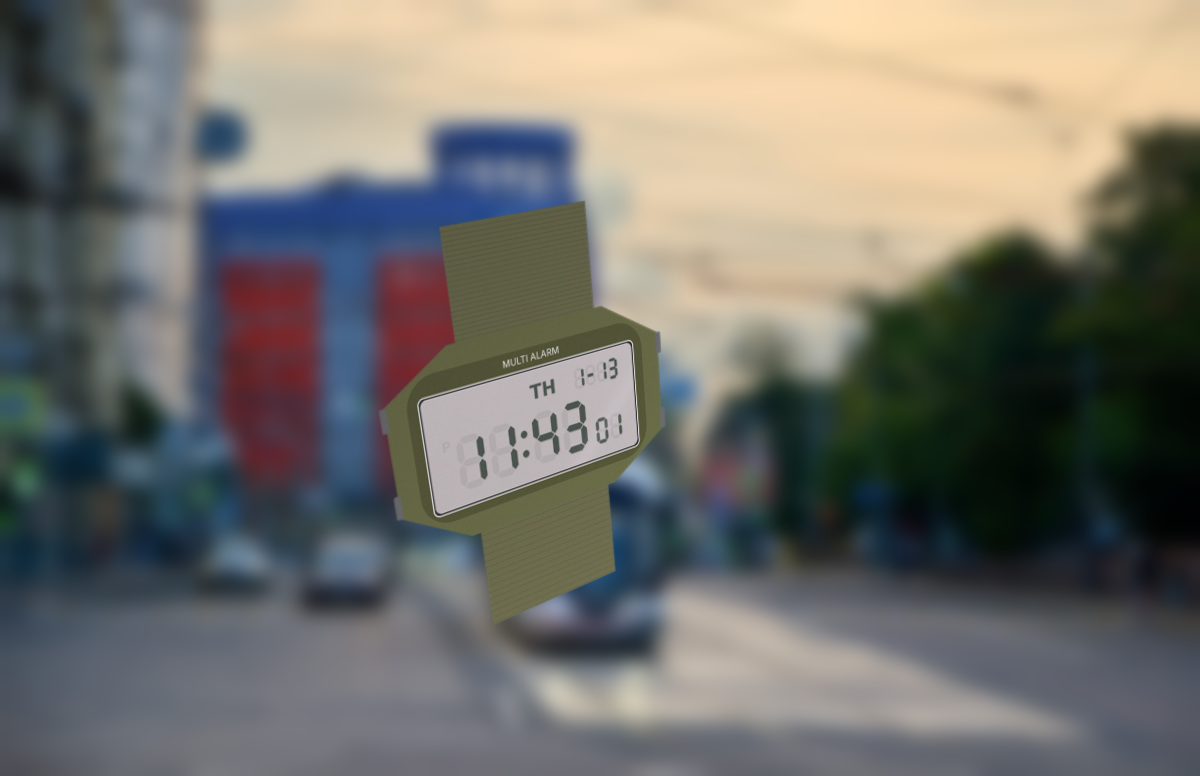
11h43m01s
